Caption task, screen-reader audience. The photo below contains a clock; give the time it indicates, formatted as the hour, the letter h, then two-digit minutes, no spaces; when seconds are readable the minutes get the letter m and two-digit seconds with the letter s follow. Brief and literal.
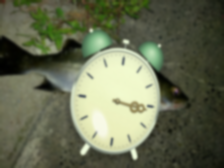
3h16
